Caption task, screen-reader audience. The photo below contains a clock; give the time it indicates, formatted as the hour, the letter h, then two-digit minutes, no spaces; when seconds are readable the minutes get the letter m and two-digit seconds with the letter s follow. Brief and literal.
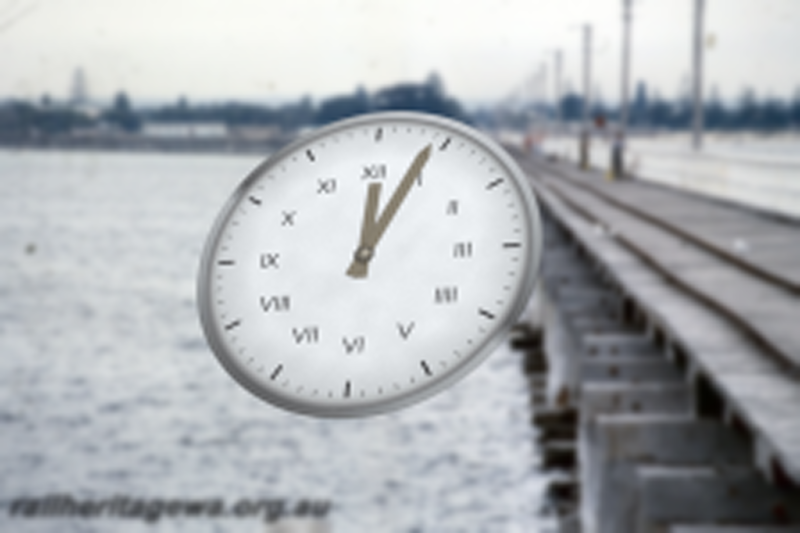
12h04
